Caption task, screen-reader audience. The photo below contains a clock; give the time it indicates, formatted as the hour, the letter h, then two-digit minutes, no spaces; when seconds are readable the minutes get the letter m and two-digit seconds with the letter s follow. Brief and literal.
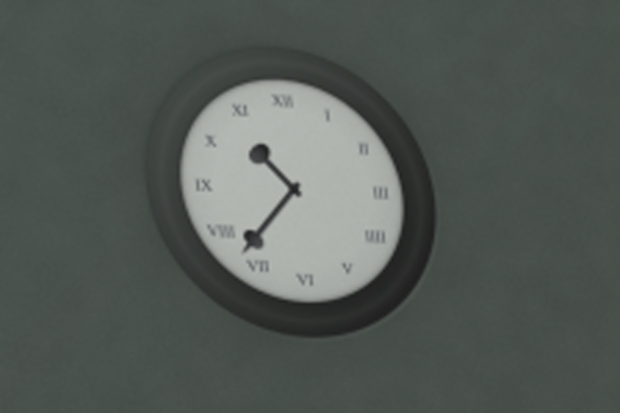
10h37
